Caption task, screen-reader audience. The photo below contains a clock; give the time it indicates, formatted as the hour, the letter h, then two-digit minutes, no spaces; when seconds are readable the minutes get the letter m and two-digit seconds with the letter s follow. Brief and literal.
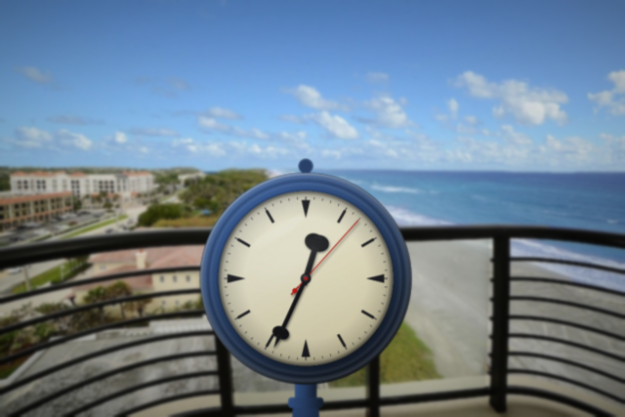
12h34m07s
